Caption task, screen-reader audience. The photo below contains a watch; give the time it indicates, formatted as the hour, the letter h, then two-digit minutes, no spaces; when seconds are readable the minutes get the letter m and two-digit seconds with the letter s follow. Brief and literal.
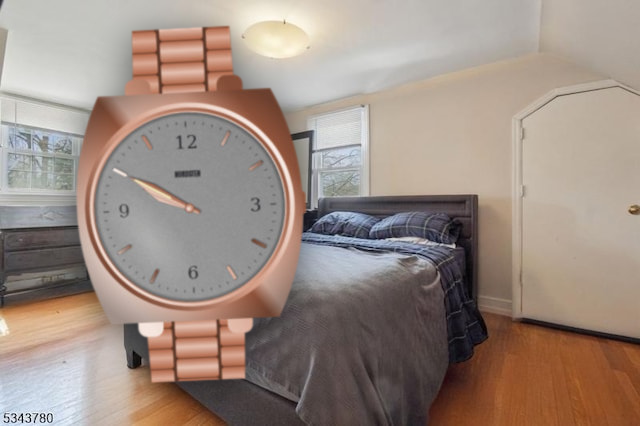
9h50
